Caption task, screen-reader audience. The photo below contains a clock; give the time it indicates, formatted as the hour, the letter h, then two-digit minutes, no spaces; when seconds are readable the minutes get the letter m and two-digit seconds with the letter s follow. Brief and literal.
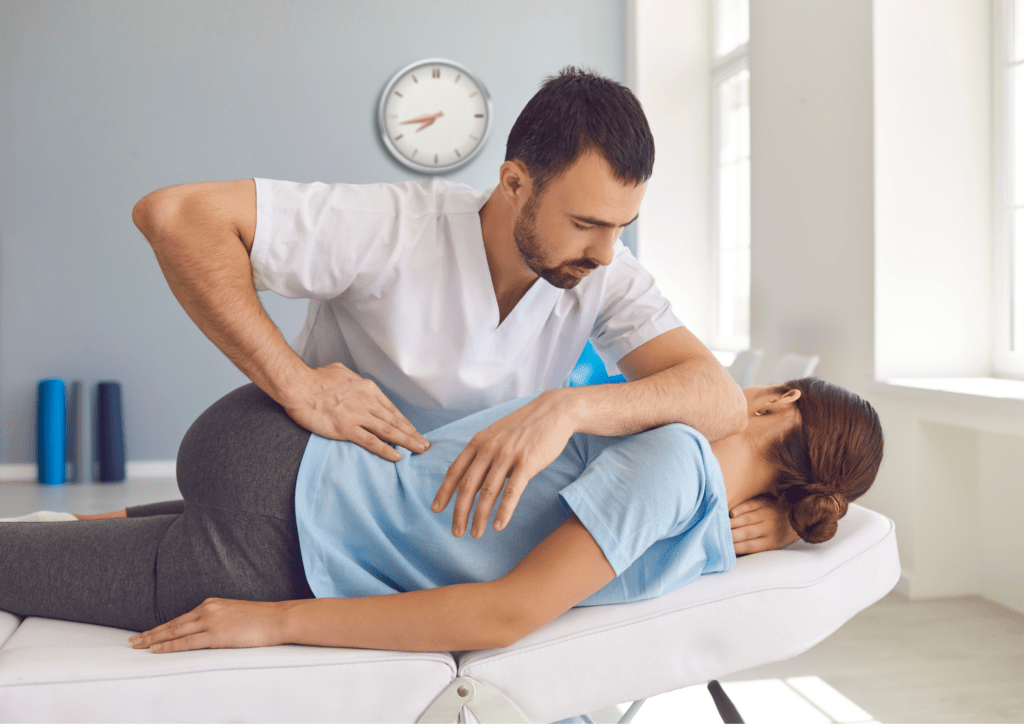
7h43
